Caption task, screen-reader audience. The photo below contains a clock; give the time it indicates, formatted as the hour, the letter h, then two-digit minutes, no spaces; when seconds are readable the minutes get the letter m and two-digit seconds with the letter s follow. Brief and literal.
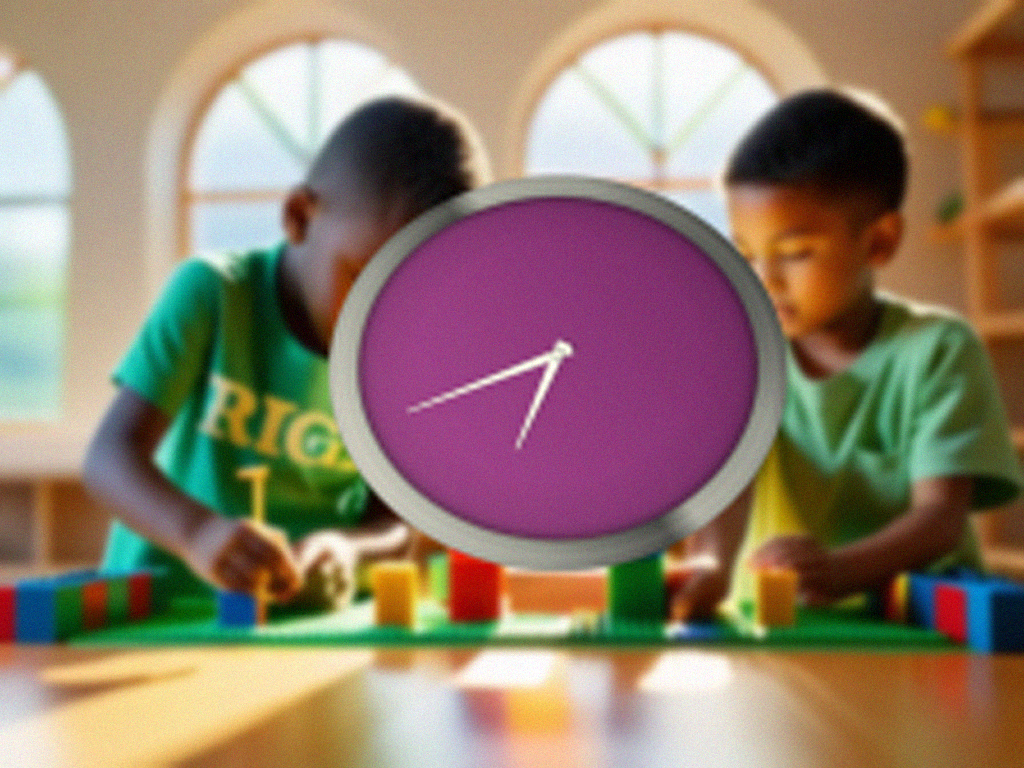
6h41
